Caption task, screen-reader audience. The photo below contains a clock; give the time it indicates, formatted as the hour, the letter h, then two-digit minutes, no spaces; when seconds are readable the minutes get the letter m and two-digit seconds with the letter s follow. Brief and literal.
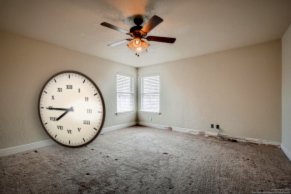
7h45
